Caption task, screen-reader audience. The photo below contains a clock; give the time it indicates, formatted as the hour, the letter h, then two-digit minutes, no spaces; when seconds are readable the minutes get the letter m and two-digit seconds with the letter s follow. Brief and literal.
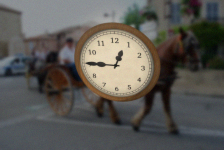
12h45
